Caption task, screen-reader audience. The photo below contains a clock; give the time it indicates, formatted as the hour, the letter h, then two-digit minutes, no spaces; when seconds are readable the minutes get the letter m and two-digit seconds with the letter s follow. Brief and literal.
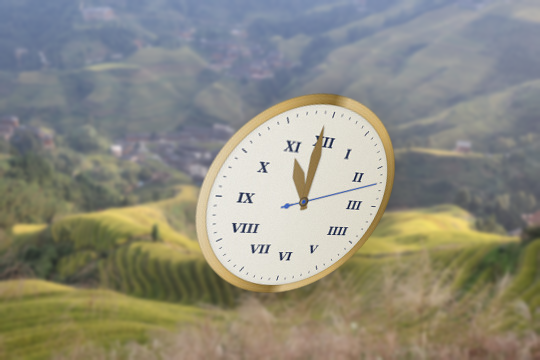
10h59m12s
